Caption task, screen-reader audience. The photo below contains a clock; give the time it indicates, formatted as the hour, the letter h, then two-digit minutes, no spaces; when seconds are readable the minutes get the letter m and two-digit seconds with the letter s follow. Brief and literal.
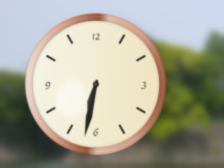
6h32
